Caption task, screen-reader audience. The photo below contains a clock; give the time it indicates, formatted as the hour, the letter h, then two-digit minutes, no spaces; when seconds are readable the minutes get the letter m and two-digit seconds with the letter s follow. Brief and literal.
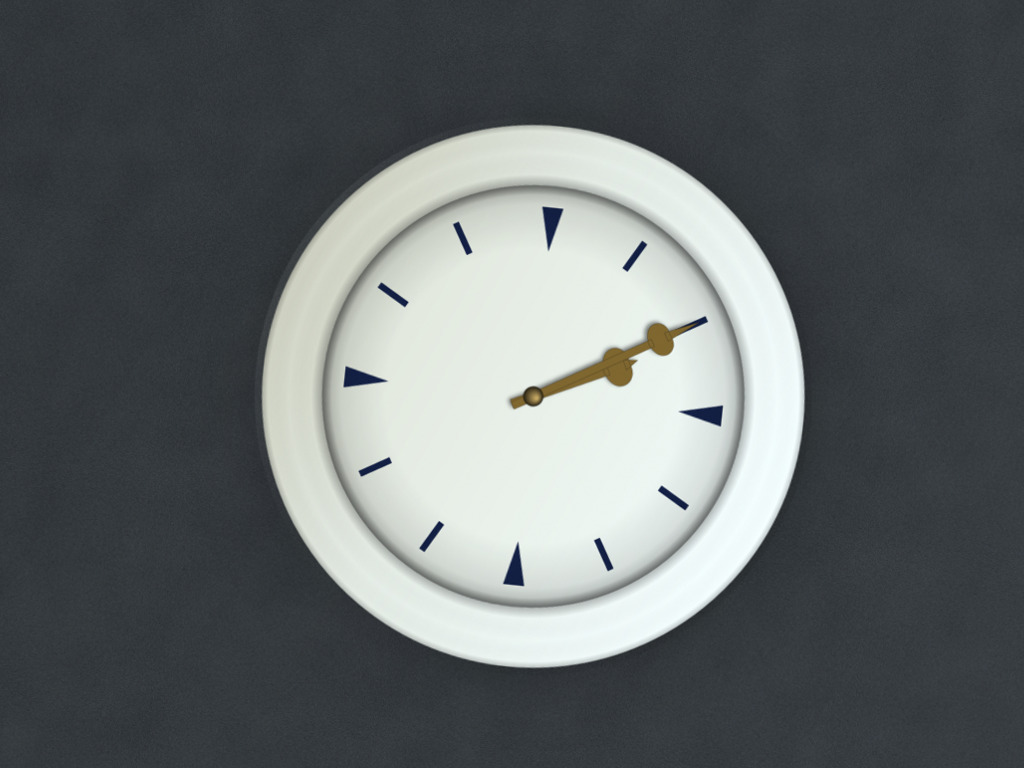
2h10
